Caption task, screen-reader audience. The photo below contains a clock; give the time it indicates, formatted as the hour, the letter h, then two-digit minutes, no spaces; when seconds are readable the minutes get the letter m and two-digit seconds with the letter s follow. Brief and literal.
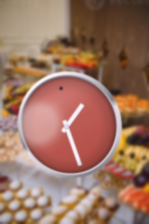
1h28
